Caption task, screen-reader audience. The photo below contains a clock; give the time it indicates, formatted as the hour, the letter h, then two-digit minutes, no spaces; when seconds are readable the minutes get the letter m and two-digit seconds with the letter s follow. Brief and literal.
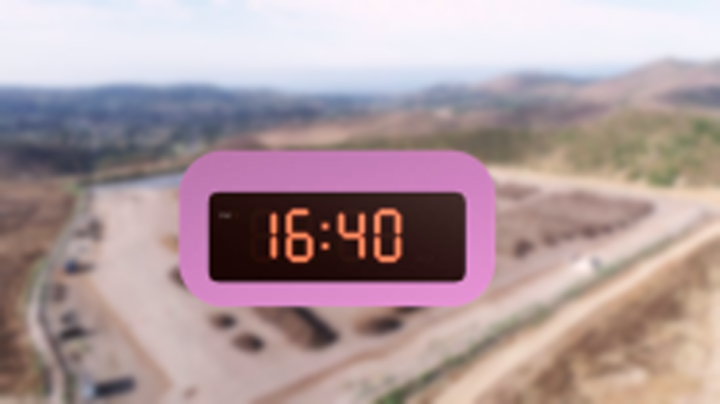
16h40
